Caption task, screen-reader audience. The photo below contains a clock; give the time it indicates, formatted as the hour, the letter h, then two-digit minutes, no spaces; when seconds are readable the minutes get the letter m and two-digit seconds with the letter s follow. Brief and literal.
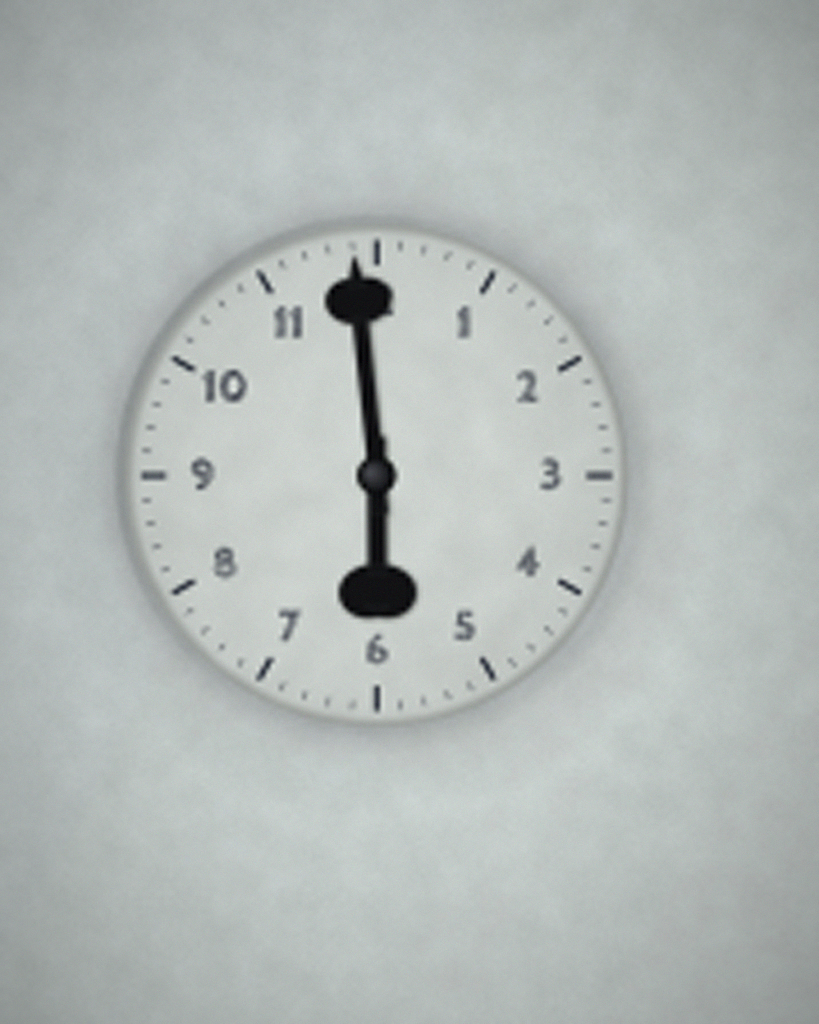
5h59
